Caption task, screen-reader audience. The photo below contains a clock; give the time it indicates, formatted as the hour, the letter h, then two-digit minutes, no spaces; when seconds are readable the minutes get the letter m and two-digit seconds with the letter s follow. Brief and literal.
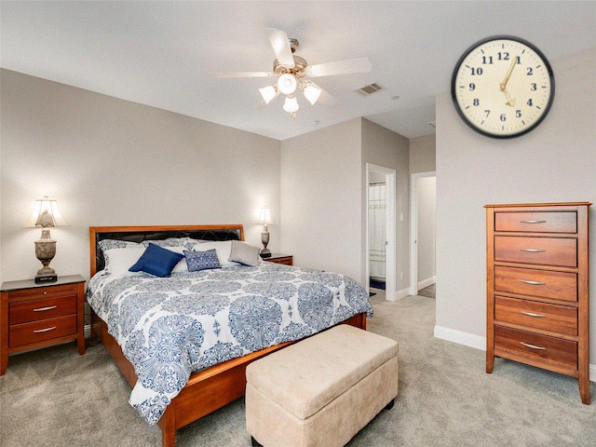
5h04
